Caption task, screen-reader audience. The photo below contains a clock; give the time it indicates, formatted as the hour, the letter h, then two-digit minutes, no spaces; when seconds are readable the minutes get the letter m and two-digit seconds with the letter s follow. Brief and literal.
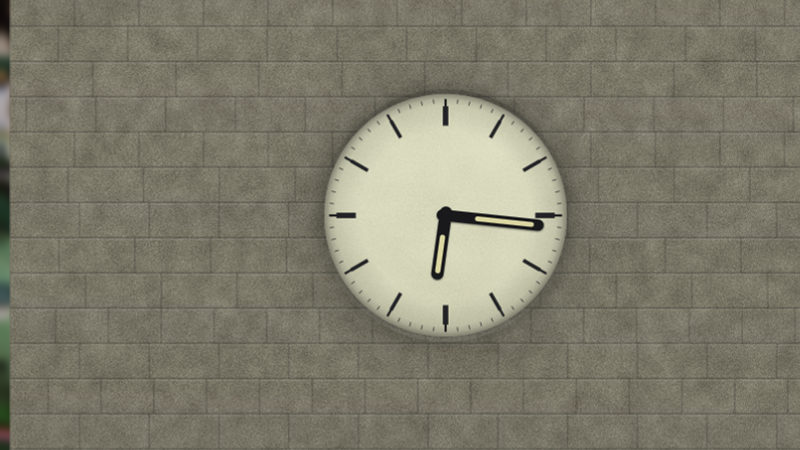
6h16
